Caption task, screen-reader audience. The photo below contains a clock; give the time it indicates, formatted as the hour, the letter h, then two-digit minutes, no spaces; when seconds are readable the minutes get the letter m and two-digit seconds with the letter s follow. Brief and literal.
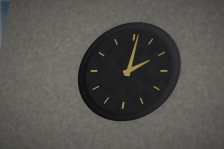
2h01
